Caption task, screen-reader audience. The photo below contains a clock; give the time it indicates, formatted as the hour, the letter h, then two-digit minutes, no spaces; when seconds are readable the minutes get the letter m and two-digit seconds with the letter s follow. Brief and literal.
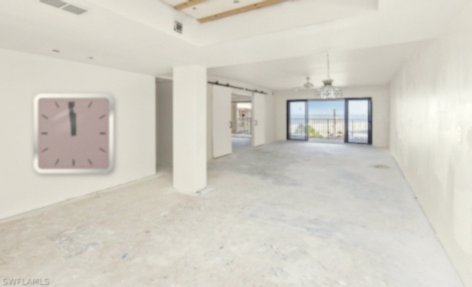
11h59
